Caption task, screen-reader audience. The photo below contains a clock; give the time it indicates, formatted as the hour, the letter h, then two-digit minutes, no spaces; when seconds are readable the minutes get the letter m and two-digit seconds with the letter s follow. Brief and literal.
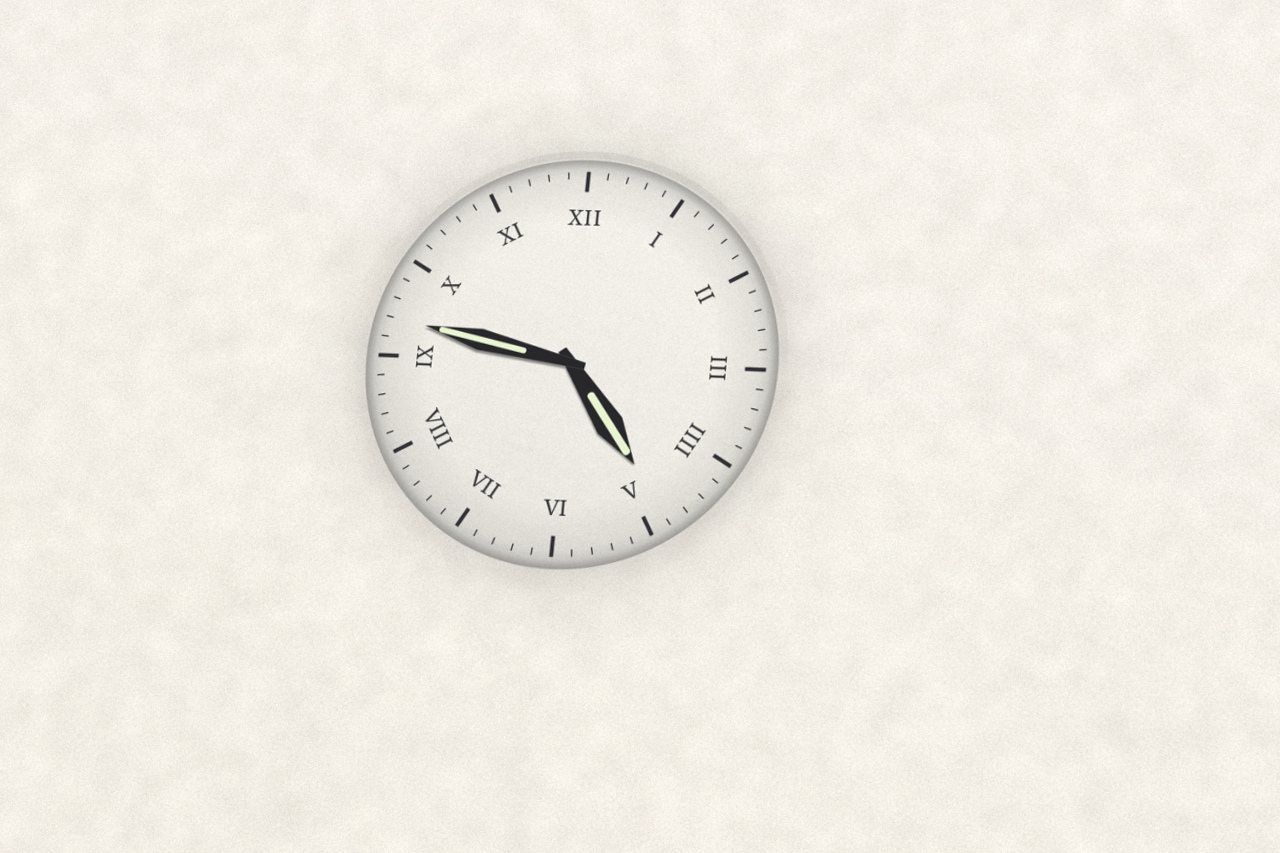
4h47
